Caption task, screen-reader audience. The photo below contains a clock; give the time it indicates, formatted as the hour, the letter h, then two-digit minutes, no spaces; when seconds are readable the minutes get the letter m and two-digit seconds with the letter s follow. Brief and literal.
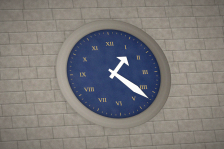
1h22
